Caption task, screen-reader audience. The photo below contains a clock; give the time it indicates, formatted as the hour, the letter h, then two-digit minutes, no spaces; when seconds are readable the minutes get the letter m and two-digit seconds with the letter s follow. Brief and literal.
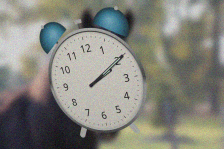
2h10
